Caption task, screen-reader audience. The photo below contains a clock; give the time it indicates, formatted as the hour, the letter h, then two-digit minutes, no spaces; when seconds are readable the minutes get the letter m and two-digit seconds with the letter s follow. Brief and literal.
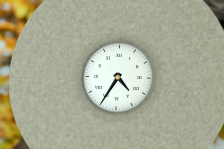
4h35
